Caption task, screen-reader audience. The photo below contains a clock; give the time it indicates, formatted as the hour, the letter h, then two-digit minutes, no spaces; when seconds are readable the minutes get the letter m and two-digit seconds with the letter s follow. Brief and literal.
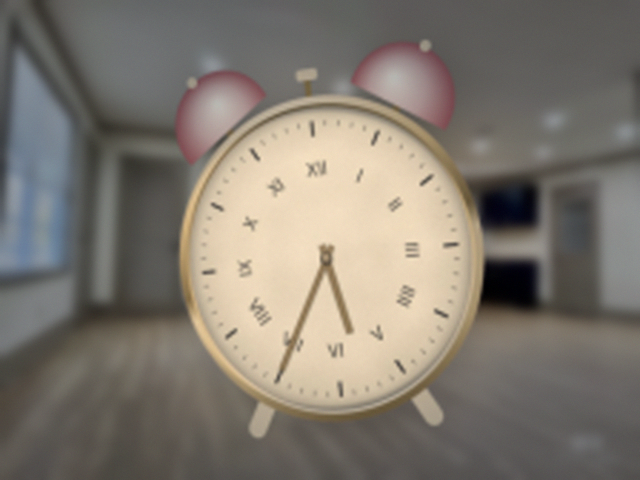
5h35
